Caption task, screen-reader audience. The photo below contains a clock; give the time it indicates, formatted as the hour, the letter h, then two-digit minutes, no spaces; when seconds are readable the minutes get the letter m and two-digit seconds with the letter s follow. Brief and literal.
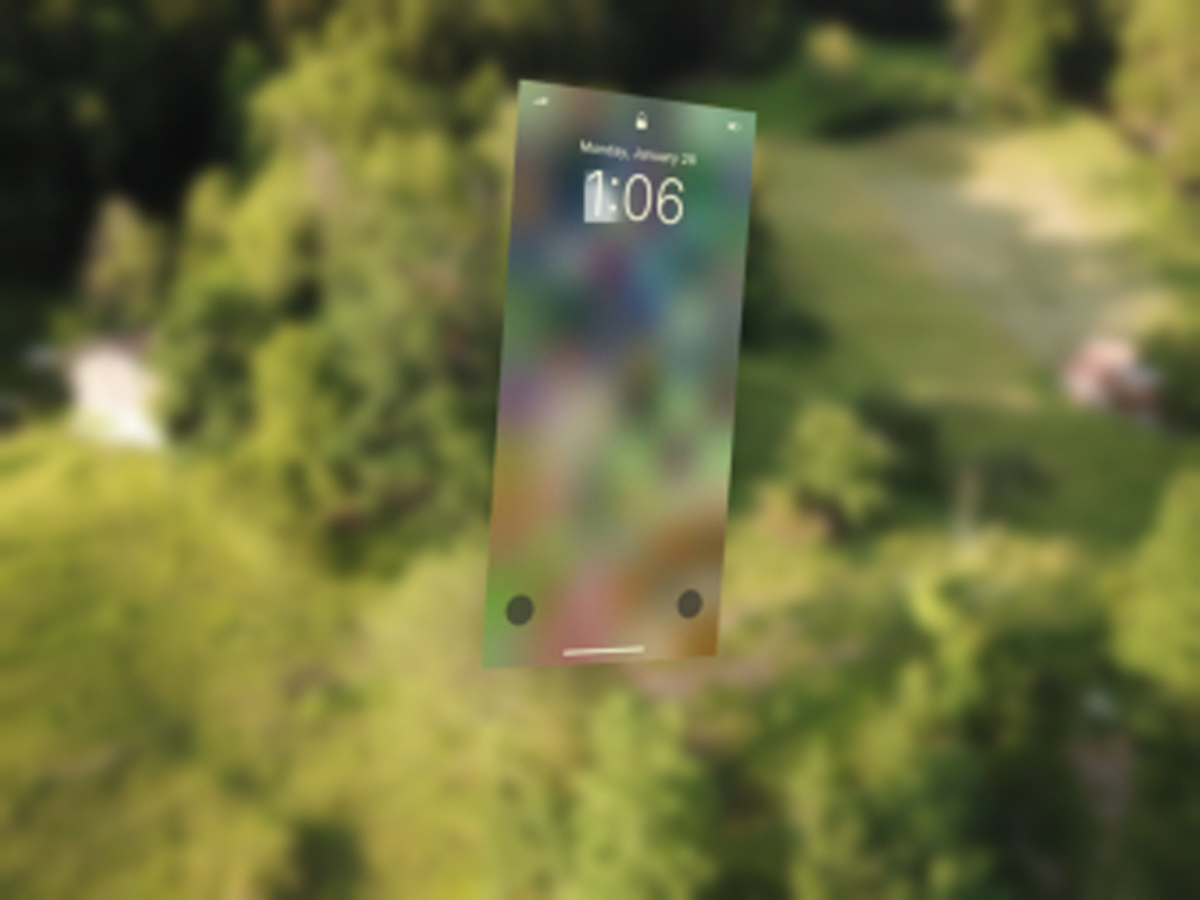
1h06
